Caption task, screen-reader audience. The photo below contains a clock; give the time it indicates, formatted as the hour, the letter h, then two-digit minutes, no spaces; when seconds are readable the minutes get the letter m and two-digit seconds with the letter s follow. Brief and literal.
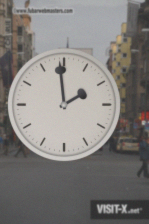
1h59
